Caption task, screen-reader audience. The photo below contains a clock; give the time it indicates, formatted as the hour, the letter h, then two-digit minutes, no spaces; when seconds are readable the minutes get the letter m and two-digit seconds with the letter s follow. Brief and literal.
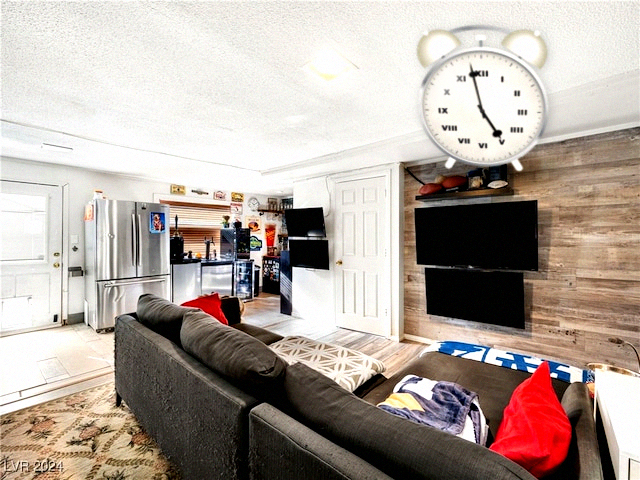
4h58
